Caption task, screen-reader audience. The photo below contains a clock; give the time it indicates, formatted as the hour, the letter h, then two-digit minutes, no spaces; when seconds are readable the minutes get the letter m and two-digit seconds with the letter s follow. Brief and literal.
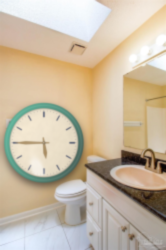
5h45
